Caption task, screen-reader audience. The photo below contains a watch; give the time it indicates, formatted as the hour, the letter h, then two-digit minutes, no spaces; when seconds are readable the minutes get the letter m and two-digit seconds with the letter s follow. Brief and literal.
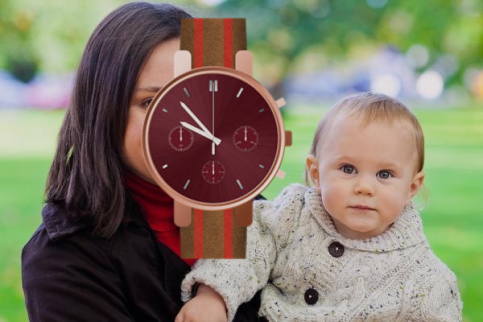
9h53
